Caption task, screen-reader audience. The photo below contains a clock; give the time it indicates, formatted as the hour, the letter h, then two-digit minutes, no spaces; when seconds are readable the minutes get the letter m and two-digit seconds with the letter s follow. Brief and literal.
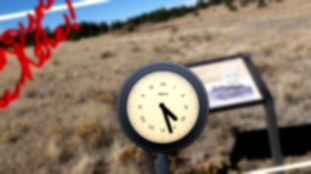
4h27
